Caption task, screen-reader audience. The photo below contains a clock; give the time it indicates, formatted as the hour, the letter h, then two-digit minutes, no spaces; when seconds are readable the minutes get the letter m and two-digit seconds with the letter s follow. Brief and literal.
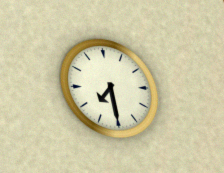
7h30
